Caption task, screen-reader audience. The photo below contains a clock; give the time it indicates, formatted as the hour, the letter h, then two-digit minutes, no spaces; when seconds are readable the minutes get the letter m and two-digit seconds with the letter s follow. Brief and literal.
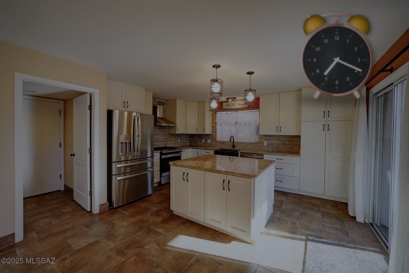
7h19
